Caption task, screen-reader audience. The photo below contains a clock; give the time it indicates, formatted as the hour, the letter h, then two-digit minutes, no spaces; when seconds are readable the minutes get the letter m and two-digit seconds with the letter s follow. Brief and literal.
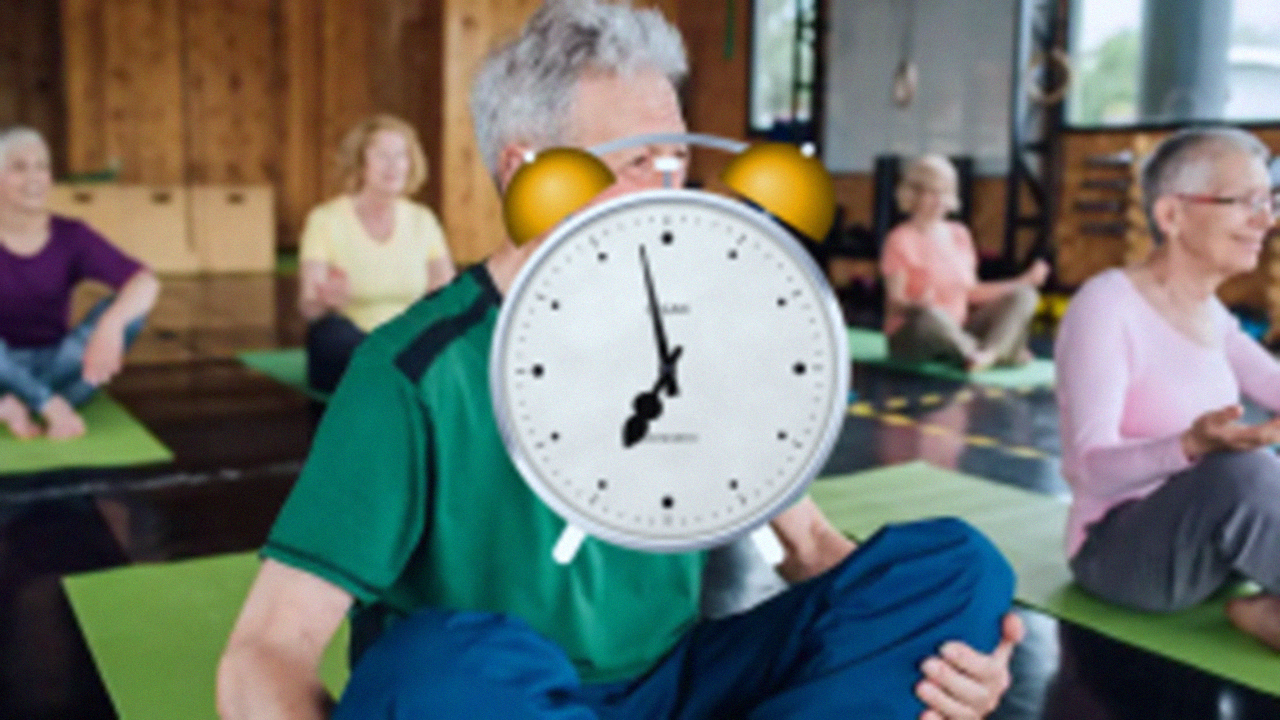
6h58
